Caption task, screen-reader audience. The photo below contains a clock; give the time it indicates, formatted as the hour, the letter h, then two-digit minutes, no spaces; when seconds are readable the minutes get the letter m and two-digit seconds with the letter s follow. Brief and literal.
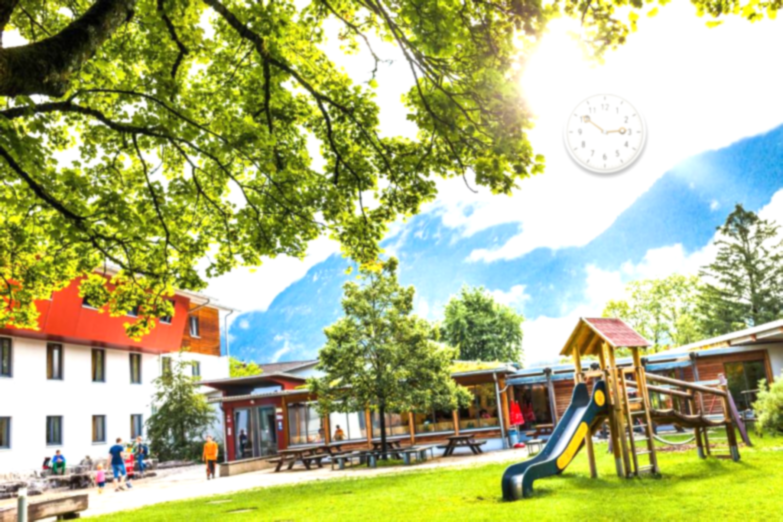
2h51
